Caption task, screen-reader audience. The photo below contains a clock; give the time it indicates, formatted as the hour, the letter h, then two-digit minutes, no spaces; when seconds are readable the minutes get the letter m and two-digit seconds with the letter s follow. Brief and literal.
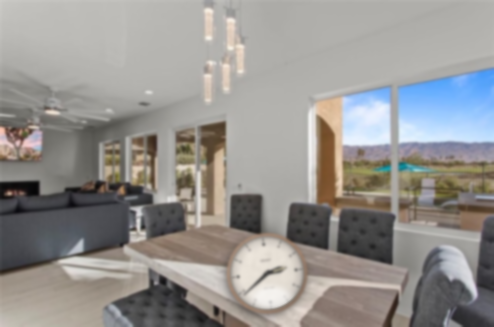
2h39
